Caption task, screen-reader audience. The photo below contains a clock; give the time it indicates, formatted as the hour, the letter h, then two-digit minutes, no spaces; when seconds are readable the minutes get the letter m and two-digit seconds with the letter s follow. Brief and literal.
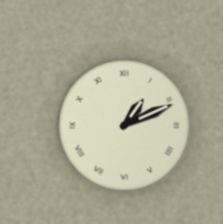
1h11
